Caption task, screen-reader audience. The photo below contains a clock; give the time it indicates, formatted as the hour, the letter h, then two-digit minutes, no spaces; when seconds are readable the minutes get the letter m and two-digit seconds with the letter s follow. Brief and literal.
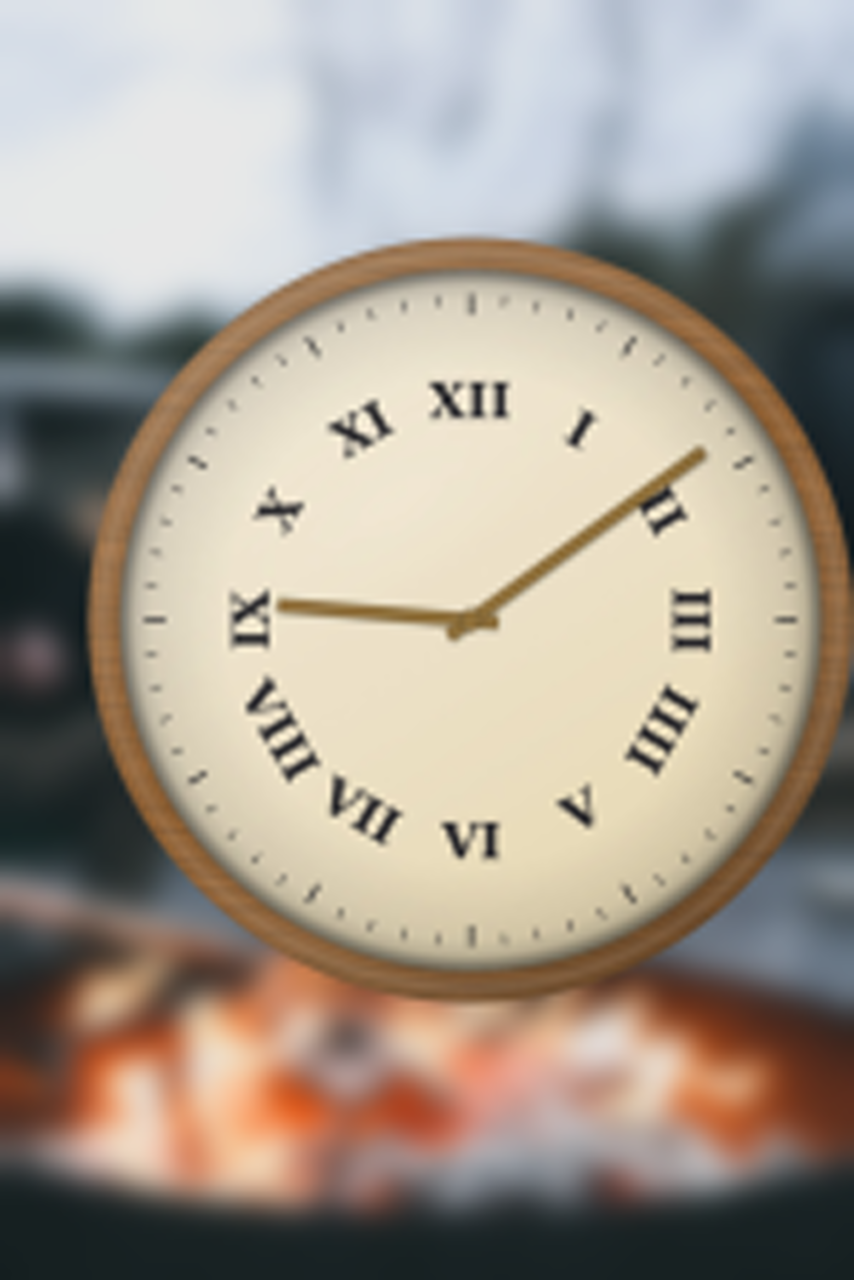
9h09
